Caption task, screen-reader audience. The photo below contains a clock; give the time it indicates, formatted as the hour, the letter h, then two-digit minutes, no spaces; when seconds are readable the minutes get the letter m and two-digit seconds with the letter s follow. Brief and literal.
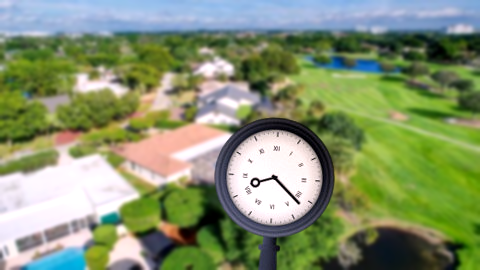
8h22
